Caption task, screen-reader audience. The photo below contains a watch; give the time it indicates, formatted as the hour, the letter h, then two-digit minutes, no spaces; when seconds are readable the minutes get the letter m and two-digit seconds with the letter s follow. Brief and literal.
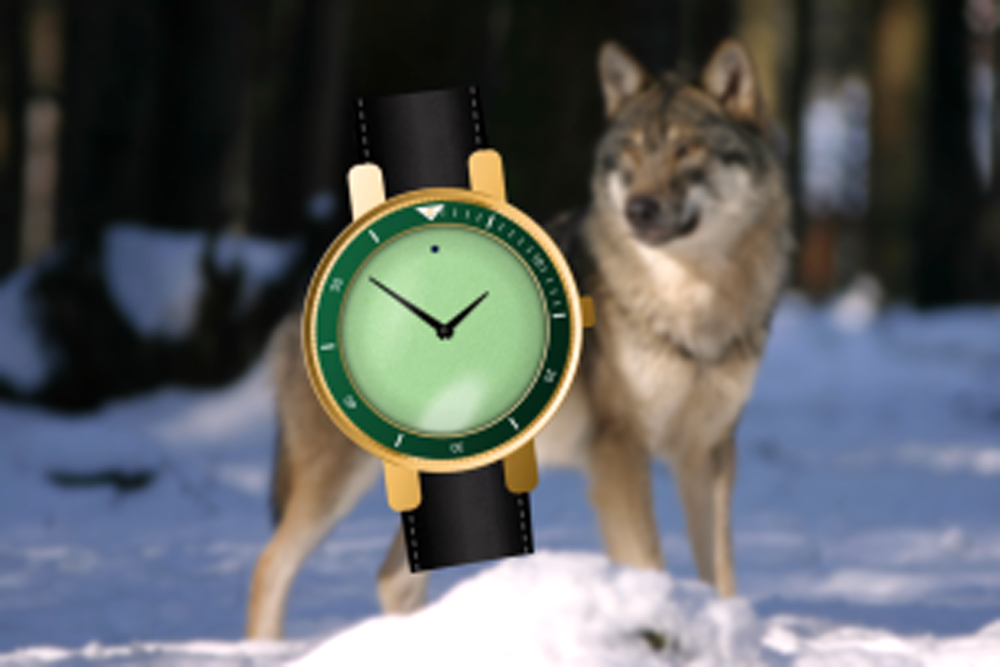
1h52
